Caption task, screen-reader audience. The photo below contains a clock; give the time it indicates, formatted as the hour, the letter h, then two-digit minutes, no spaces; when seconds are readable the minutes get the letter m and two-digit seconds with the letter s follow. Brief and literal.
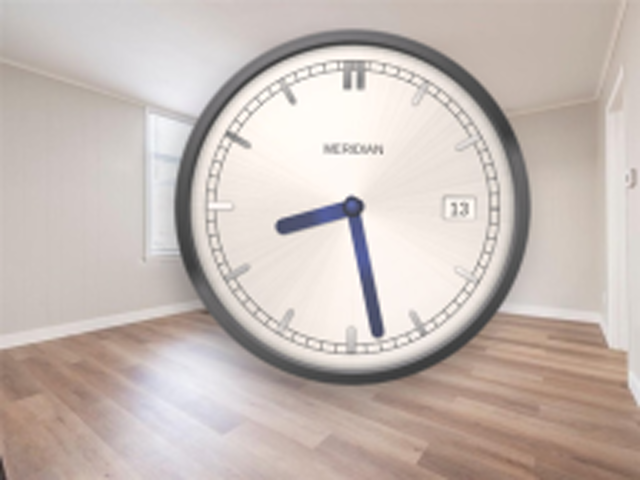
8h28
